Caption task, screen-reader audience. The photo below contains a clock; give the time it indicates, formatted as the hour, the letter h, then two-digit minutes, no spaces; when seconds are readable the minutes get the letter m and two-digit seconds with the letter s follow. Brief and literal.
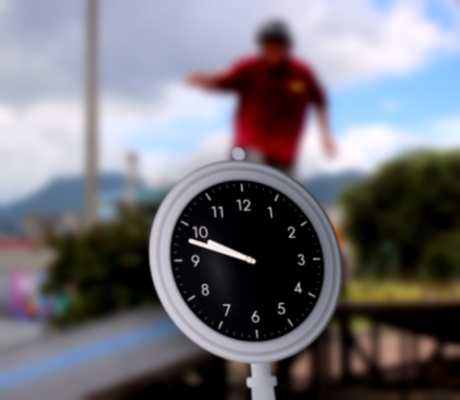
9h48
